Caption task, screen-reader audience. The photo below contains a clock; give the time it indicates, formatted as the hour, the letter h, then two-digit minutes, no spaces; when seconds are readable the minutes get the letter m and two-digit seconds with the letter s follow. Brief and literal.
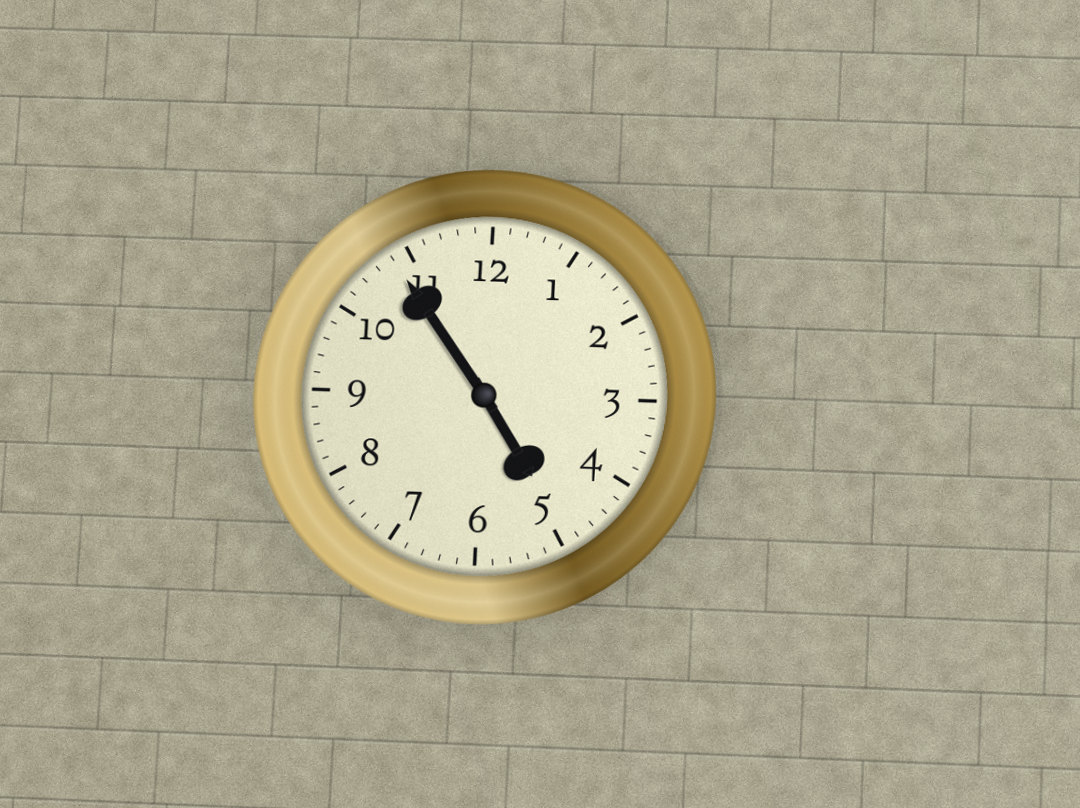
4h54
